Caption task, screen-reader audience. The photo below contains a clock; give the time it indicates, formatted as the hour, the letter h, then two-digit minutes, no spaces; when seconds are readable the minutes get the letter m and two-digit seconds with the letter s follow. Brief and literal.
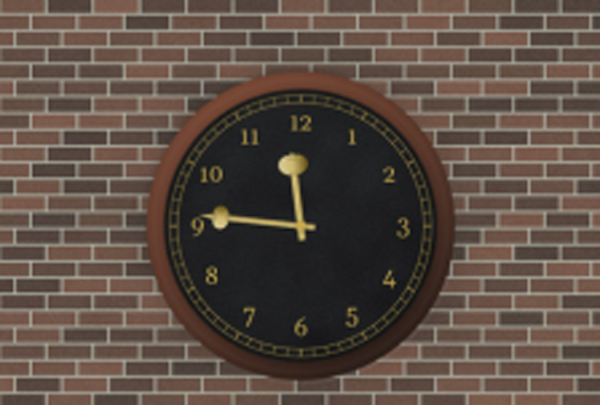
11h46
